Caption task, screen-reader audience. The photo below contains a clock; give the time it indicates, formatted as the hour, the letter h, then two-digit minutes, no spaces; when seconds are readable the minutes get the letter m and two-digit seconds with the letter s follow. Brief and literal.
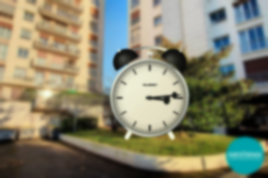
3h14
